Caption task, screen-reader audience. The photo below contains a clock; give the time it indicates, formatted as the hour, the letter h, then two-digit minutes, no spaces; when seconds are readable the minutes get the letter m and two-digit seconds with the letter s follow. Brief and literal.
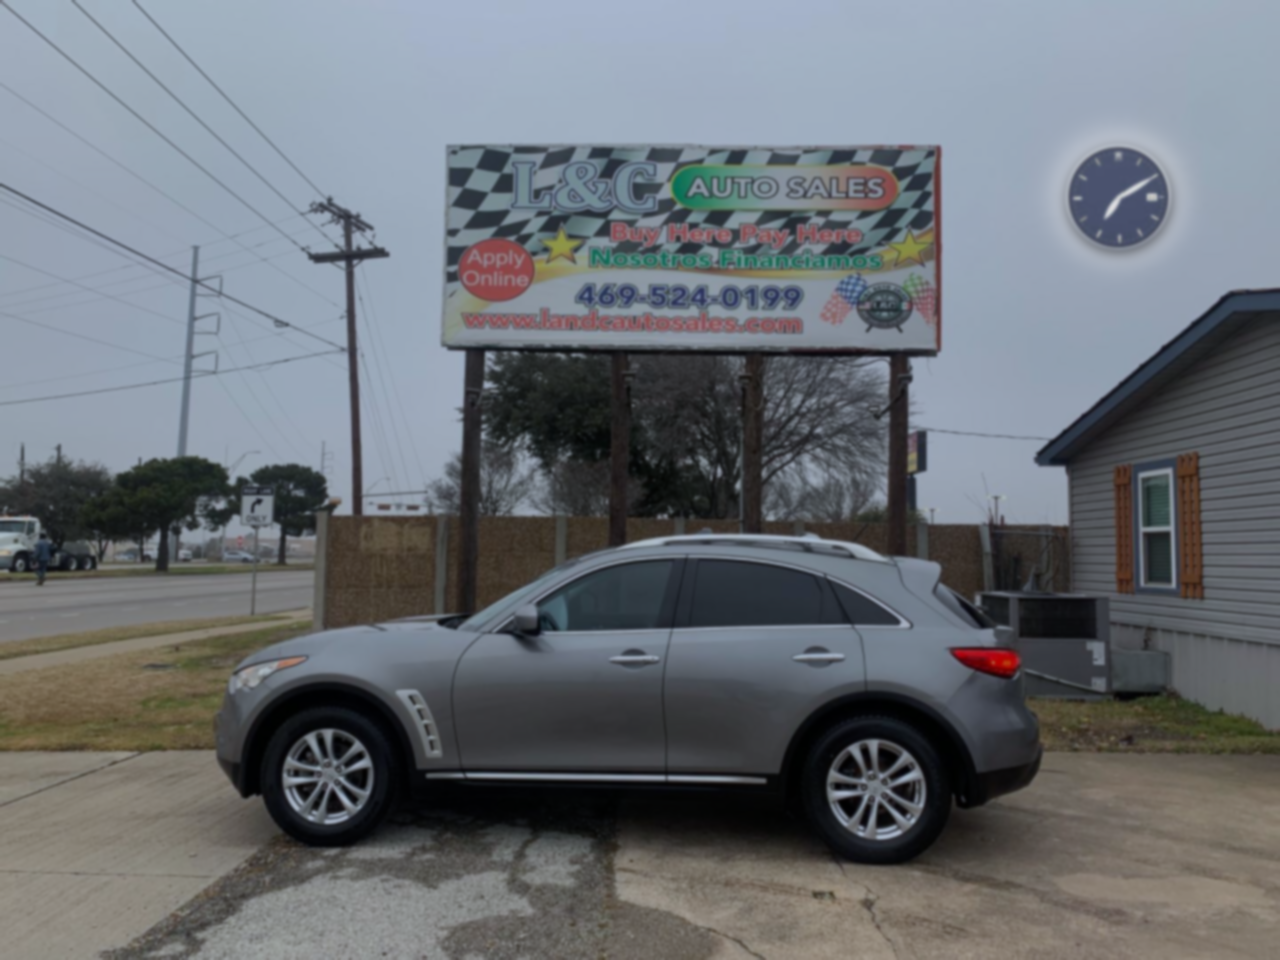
7h10
